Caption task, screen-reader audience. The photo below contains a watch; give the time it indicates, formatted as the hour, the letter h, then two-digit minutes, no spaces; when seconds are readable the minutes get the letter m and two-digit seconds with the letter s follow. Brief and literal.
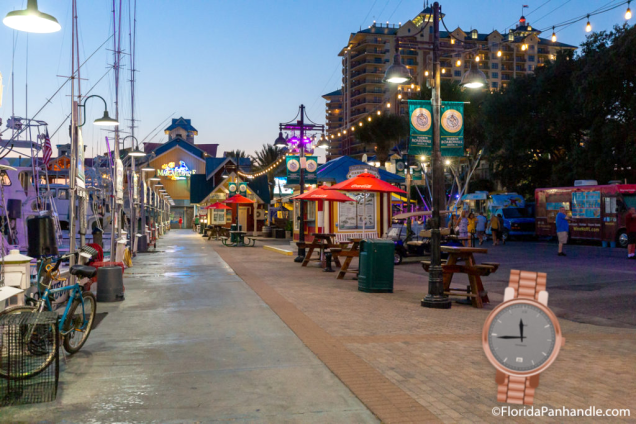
11h44
